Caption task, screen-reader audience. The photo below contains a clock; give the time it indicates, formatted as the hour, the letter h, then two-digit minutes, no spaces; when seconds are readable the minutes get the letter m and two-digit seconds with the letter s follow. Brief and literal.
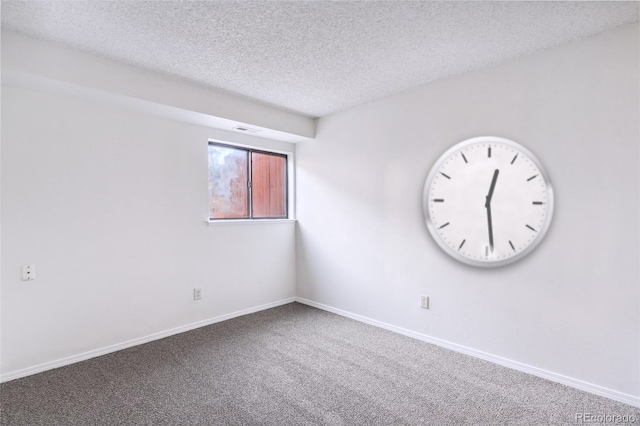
12h29
